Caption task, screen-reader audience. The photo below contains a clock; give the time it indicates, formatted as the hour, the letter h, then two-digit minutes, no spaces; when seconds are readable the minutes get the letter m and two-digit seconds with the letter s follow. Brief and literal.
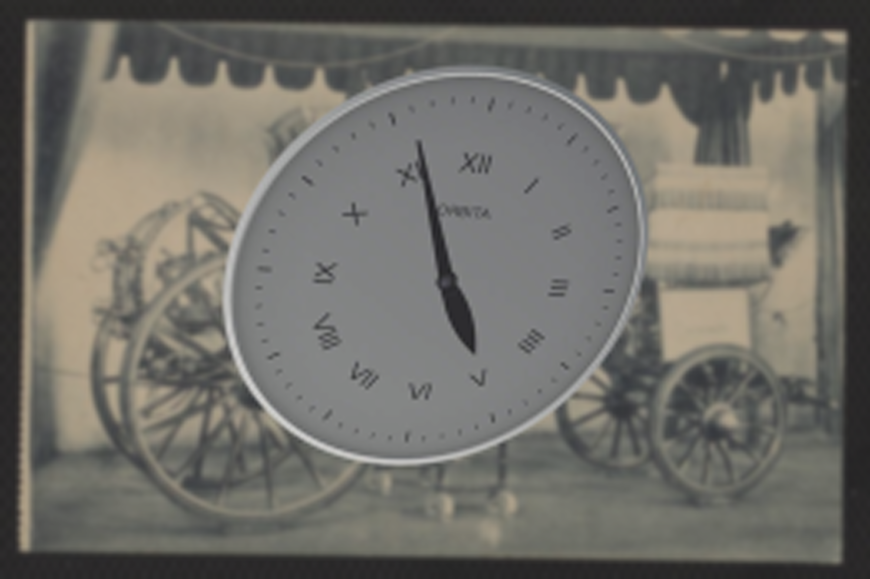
4h56
